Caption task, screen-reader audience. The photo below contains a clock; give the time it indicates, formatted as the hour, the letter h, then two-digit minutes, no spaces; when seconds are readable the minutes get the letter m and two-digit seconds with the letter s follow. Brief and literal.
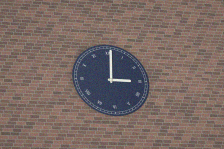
3h01
